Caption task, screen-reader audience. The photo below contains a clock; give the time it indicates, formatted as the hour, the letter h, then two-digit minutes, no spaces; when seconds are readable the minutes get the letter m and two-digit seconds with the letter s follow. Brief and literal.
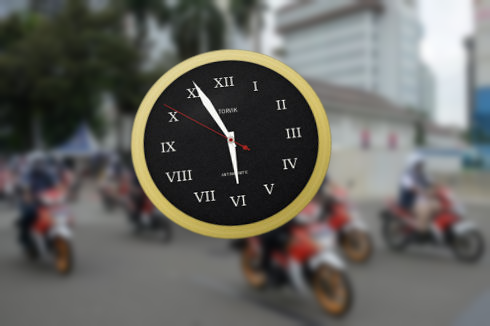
5h55m51s
